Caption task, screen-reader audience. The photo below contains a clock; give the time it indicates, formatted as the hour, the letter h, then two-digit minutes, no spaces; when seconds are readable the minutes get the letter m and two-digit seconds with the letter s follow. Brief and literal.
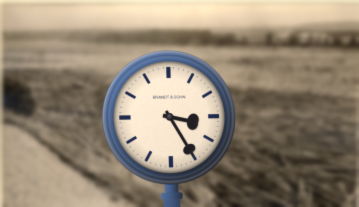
3h25
